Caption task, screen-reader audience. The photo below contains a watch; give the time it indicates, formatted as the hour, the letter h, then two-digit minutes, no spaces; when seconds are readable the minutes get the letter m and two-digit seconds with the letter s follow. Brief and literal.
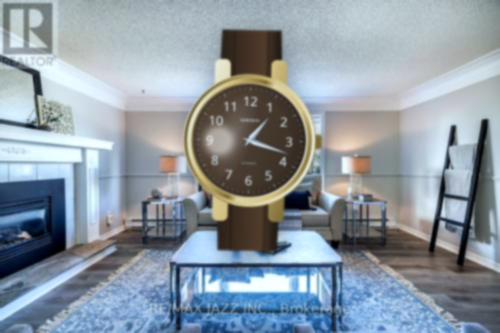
1h18
